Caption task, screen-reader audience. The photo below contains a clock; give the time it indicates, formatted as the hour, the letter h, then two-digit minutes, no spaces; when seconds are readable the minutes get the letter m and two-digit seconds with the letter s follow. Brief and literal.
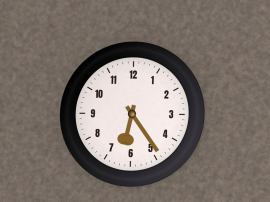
6h24
